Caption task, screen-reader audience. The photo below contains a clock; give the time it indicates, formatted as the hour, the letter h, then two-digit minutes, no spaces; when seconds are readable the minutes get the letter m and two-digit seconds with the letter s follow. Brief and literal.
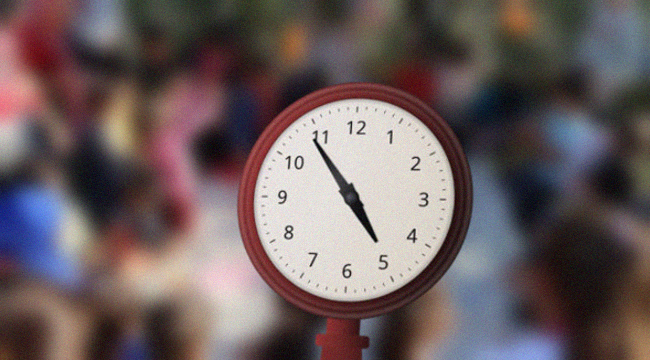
4h54
